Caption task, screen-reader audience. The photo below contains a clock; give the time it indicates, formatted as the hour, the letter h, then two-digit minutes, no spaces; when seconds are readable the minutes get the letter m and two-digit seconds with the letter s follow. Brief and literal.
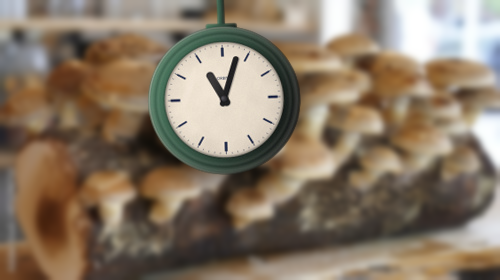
11h03
